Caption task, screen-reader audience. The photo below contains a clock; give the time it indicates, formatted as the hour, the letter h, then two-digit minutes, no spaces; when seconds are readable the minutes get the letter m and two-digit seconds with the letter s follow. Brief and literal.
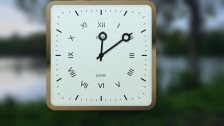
12h09
